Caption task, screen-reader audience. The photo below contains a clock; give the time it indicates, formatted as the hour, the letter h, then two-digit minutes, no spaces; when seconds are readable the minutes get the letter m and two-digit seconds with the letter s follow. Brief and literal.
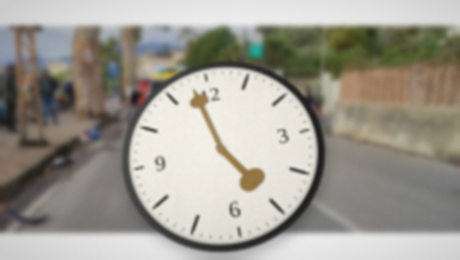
4h58
